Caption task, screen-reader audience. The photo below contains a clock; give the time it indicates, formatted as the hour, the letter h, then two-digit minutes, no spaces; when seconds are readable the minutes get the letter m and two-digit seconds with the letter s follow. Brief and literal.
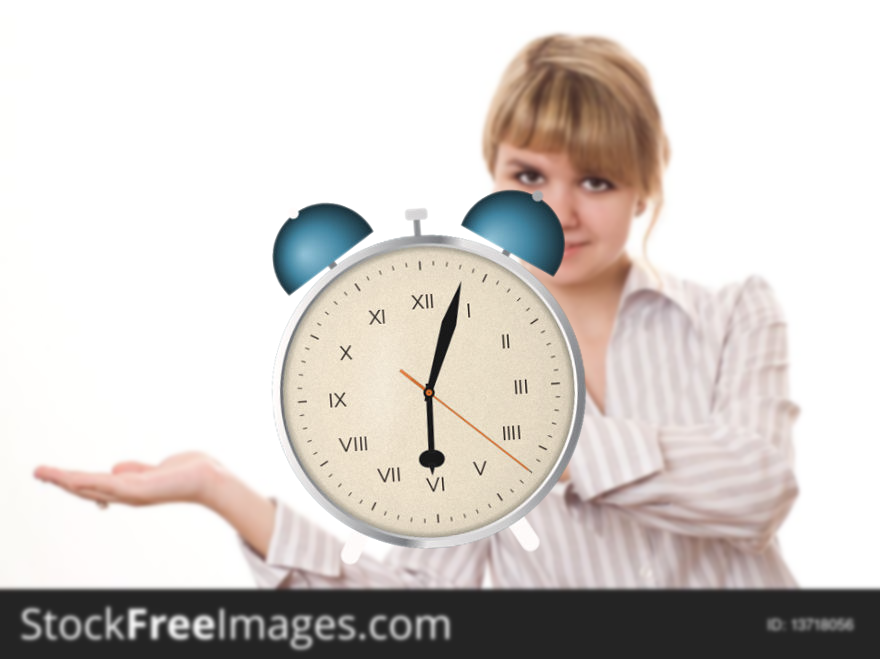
6h03m22s
